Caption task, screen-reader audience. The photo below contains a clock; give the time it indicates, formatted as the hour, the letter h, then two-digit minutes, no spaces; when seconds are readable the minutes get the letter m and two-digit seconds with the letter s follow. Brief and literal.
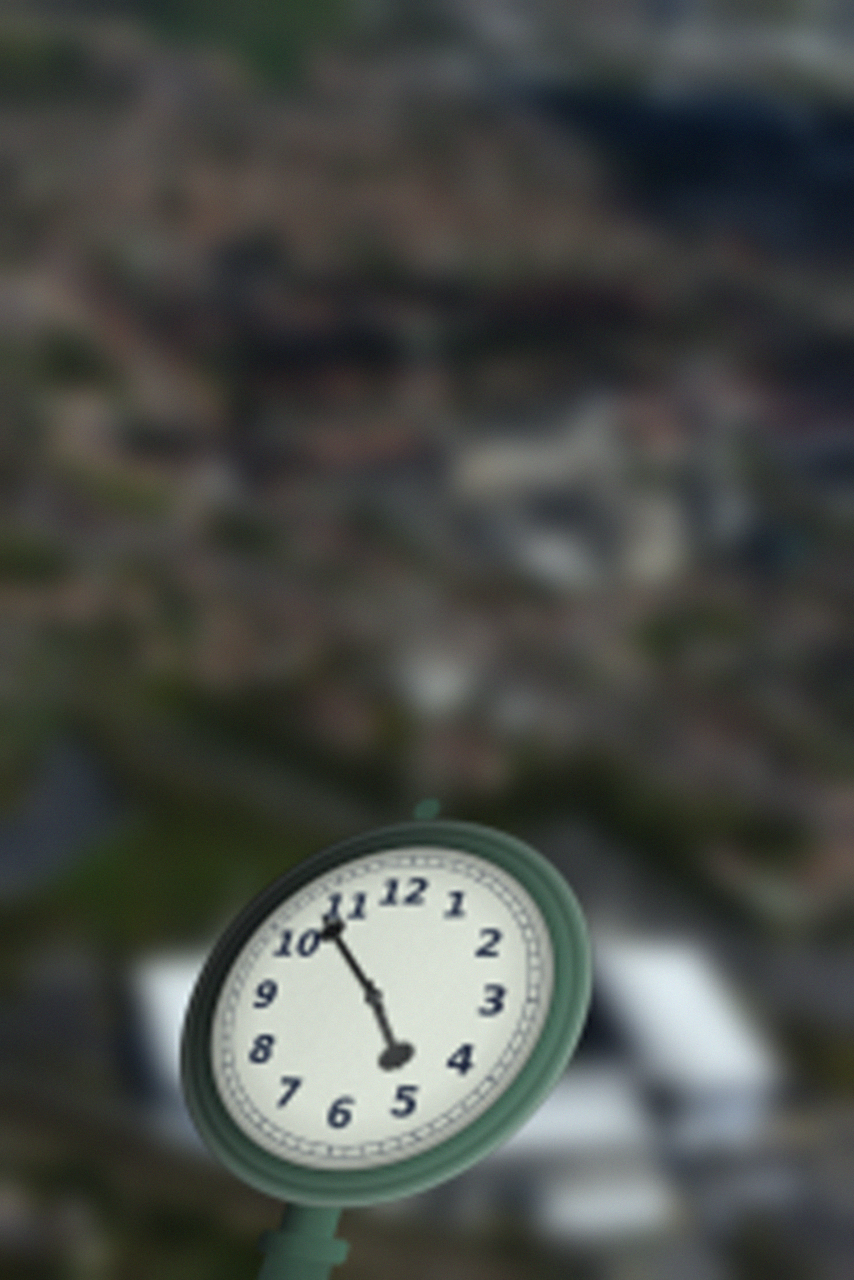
4h53
